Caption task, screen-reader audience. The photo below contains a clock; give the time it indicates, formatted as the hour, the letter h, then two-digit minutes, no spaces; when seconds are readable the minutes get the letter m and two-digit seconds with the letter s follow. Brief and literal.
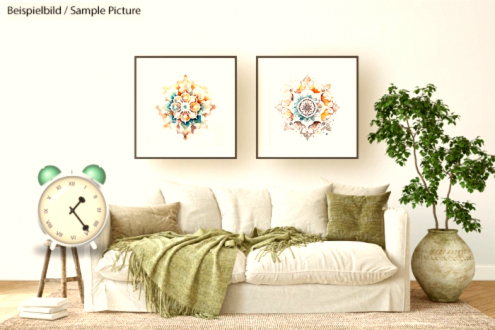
1h24
